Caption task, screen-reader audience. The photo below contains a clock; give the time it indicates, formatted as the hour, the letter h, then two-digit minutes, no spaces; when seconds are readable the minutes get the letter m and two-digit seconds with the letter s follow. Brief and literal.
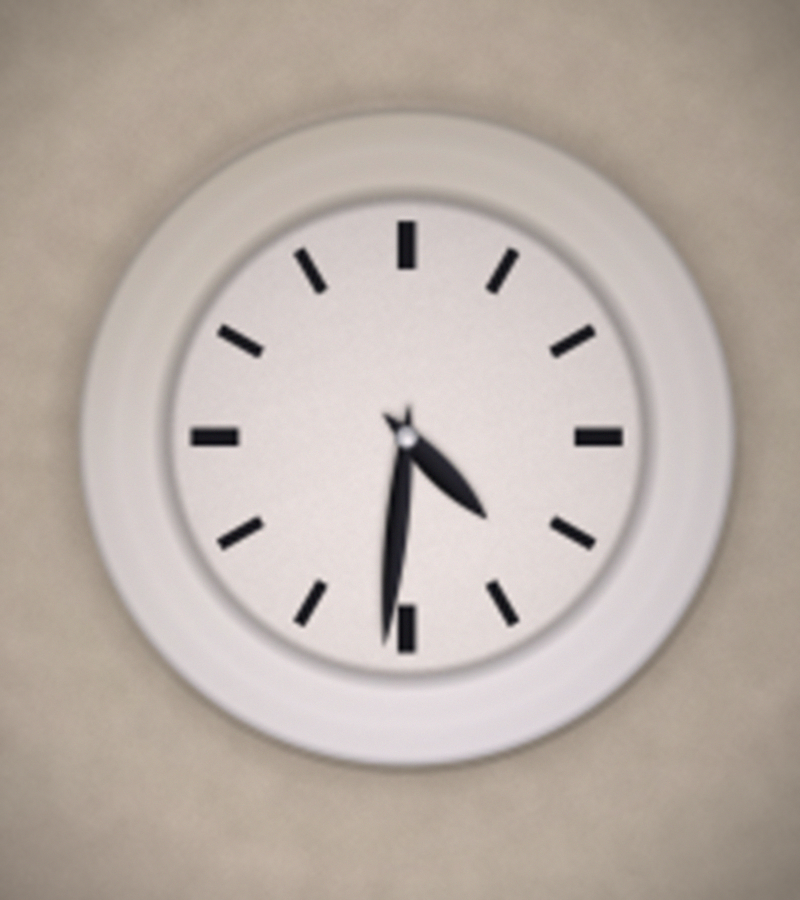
4h31
